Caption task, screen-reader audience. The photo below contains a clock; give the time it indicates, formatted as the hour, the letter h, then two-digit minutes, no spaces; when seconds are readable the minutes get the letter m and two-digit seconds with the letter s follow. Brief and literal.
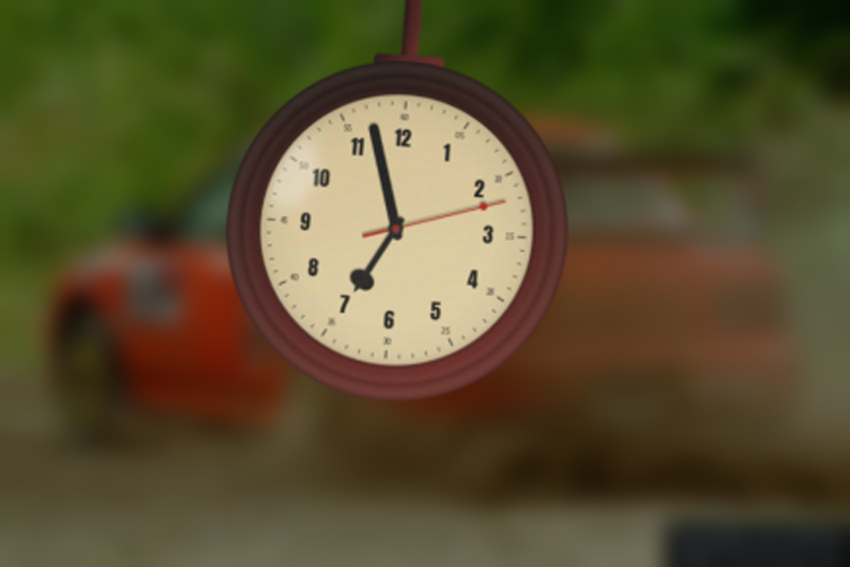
6h57m12s
